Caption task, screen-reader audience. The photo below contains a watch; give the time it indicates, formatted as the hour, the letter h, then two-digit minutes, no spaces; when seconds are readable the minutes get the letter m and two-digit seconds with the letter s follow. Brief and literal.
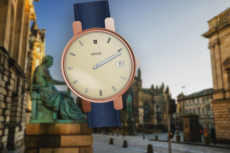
2h11
